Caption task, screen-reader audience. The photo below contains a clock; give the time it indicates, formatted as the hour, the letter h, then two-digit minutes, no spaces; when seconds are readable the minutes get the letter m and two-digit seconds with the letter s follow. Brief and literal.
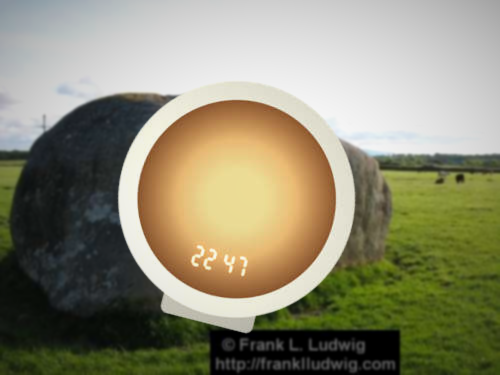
22h47
